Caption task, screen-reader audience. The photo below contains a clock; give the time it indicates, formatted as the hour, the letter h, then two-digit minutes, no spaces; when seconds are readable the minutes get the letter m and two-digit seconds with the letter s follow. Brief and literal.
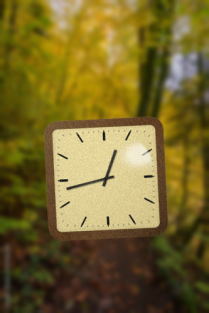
12h43
